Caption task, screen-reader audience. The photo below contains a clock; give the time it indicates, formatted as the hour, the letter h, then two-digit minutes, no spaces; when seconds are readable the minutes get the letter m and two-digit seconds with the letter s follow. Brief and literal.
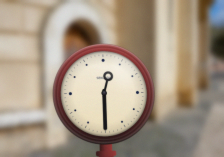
12h30
